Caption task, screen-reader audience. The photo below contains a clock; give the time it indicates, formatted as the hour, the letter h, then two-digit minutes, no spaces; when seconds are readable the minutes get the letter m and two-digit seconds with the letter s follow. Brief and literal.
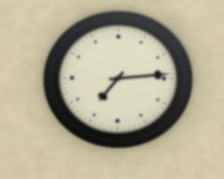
7h14
